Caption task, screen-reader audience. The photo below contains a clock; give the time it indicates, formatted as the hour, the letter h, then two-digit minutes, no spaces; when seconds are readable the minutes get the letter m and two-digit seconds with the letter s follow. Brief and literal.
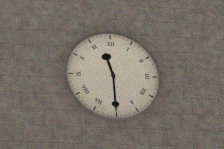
11h30
